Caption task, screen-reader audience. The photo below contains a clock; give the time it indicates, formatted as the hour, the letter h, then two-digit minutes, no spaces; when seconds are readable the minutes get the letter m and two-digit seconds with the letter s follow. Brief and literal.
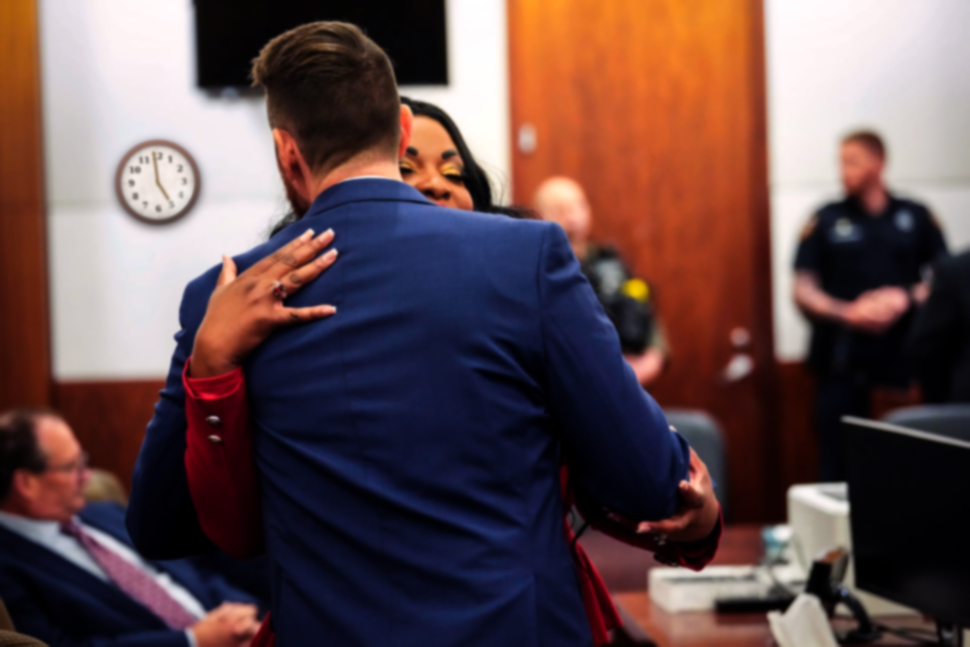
4h59
